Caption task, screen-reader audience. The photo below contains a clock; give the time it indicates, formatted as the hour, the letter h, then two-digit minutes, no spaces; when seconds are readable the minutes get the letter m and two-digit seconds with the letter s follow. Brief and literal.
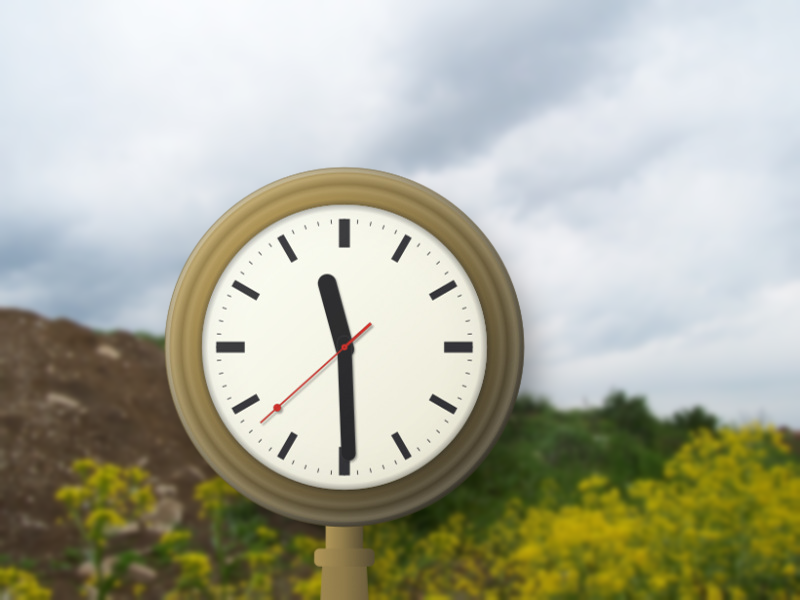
11h29m38s
